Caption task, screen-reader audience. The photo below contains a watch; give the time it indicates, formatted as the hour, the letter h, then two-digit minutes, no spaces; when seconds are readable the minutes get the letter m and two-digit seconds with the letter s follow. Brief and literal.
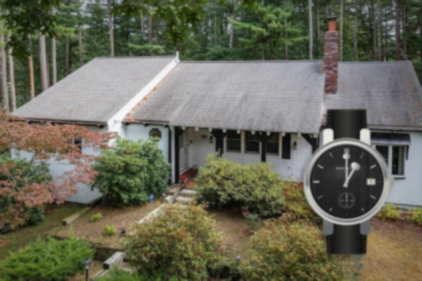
1h00
